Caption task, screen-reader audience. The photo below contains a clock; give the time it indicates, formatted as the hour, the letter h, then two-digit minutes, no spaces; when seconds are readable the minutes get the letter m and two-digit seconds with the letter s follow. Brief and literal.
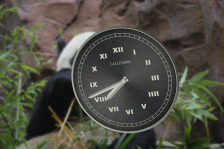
7h42
